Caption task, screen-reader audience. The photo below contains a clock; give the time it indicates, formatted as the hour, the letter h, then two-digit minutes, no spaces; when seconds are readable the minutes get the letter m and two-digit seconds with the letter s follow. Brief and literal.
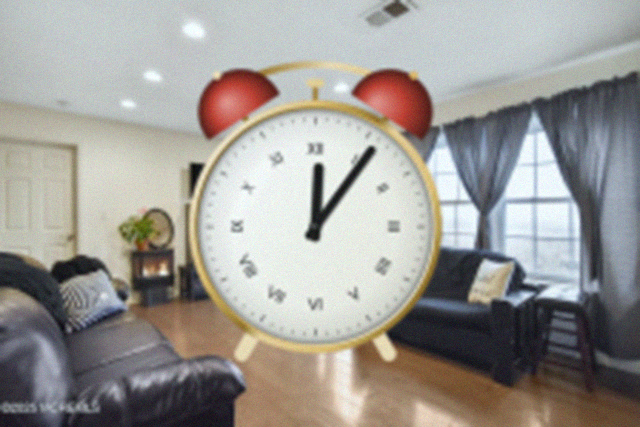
12h06
